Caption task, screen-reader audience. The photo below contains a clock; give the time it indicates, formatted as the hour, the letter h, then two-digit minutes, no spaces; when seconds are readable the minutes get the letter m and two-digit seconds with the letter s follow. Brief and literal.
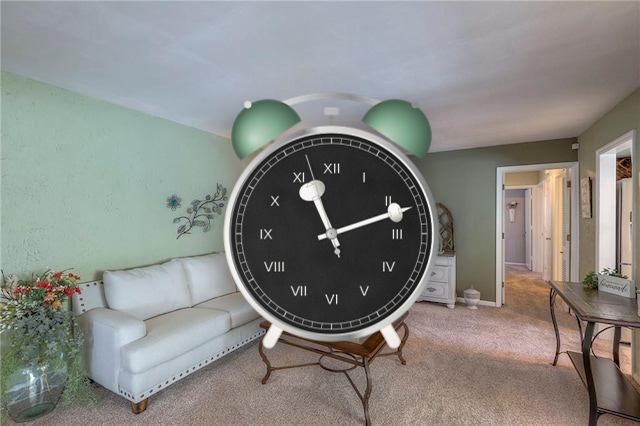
11h11m57s
